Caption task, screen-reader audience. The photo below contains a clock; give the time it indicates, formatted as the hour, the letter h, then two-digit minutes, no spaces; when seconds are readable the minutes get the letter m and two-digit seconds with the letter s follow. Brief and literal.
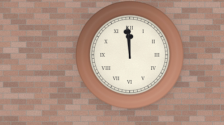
11h59
